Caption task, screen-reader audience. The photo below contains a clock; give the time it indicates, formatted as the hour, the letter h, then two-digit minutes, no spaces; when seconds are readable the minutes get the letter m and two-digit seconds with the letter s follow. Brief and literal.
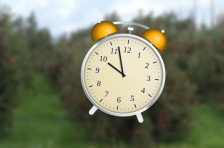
9h57
